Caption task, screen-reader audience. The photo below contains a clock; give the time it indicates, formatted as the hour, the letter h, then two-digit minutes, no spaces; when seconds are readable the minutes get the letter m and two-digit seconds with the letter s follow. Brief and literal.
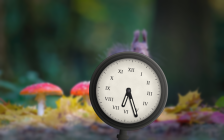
6h26
